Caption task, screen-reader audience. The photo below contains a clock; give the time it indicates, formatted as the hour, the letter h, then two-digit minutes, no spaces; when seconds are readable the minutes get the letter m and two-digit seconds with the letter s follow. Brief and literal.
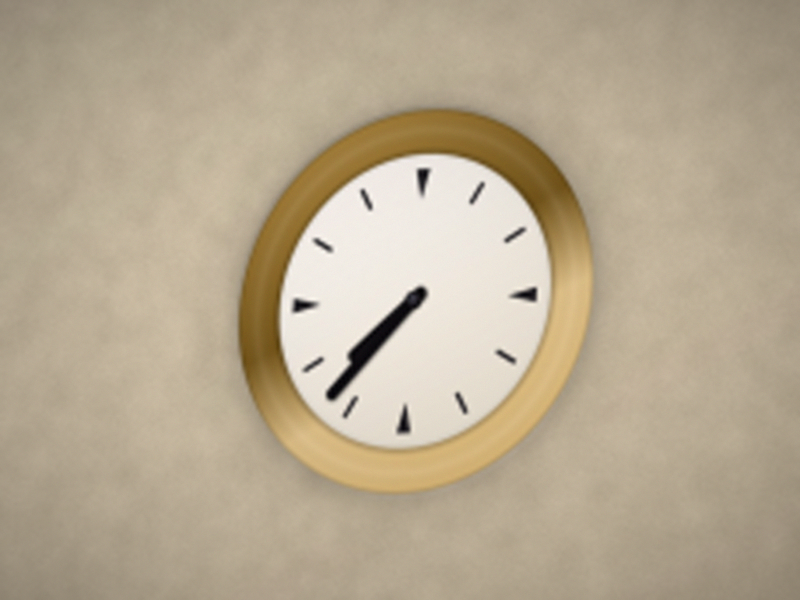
7h37
